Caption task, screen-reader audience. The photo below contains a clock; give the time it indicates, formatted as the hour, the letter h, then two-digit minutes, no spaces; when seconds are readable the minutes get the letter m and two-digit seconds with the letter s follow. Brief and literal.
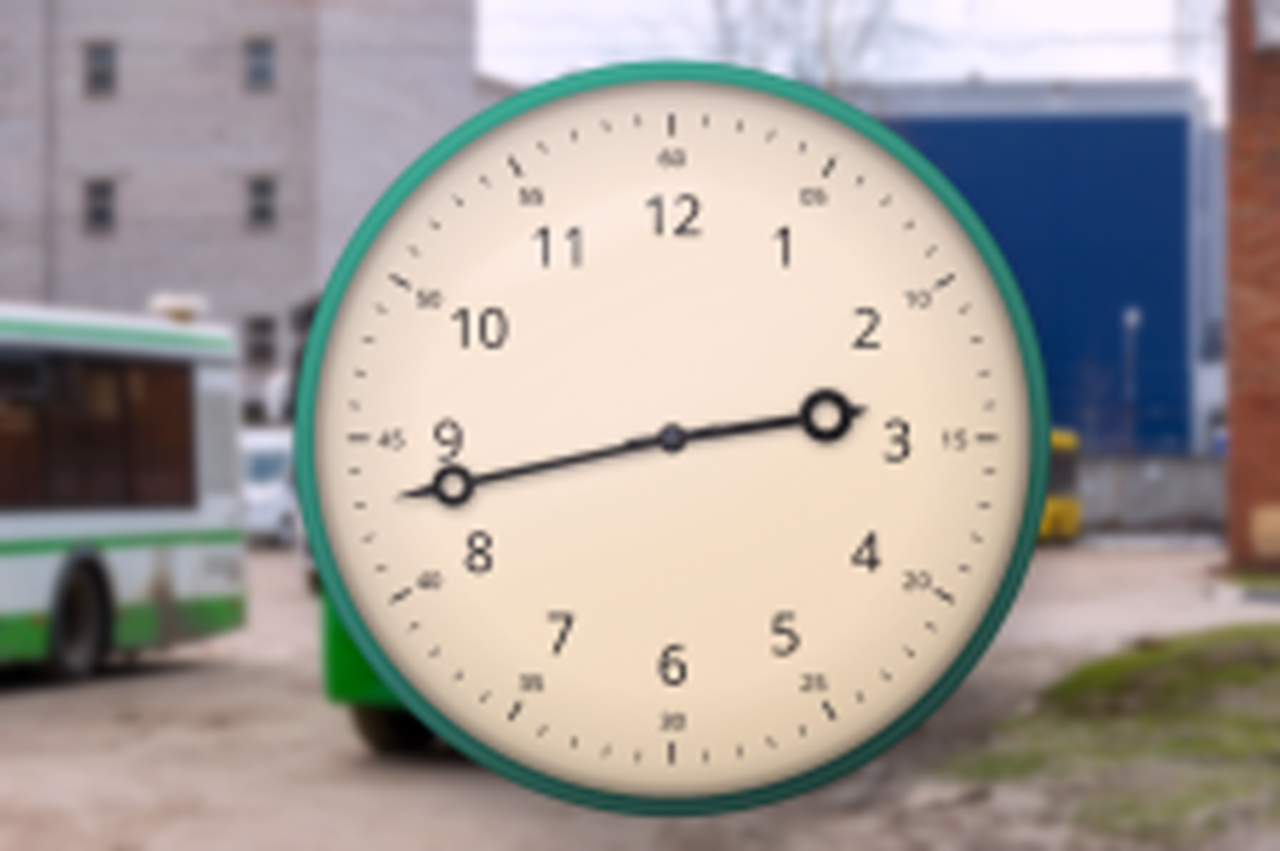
2h43
